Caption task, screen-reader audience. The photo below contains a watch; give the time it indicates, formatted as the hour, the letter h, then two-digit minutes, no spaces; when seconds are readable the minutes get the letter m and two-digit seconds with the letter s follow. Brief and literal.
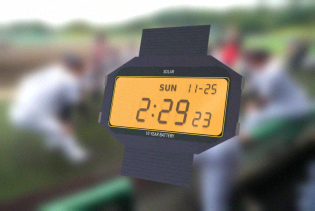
2h29m23s
